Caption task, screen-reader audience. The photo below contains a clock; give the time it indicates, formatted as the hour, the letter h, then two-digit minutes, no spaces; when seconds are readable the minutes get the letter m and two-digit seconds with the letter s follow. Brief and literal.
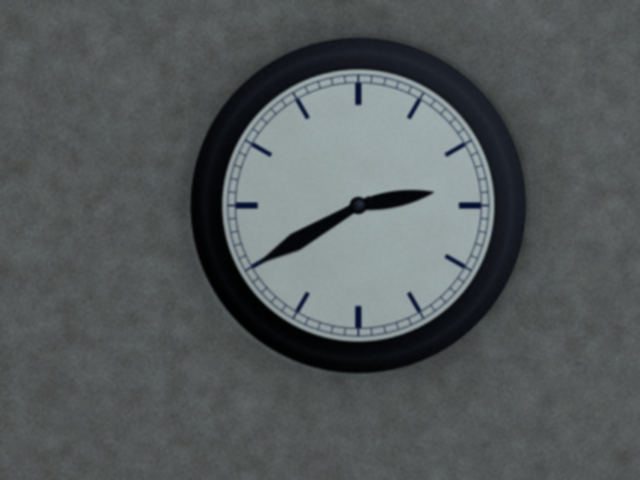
2h40
